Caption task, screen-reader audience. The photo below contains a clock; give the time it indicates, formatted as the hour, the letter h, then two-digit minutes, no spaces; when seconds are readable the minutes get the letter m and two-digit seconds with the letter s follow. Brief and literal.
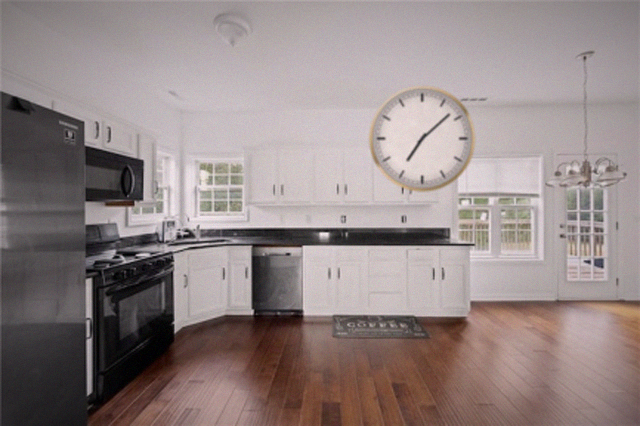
7h08
